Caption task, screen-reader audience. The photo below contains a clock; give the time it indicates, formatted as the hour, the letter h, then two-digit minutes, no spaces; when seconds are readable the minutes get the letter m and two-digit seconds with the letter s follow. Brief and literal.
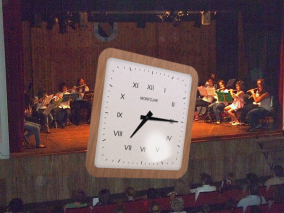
7h15
